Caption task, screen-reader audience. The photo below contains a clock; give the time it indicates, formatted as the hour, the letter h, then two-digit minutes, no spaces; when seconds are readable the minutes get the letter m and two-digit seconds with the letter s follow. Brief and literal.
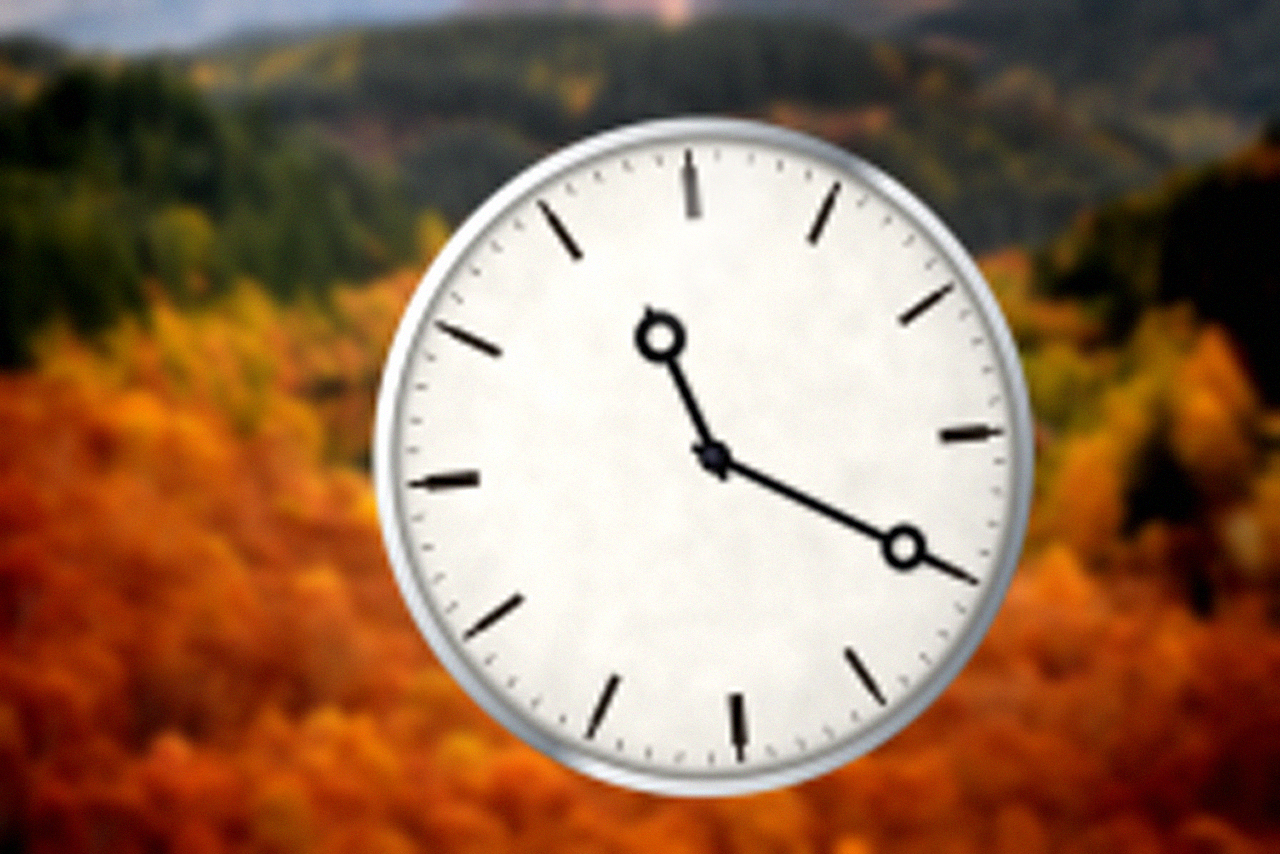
11h20
